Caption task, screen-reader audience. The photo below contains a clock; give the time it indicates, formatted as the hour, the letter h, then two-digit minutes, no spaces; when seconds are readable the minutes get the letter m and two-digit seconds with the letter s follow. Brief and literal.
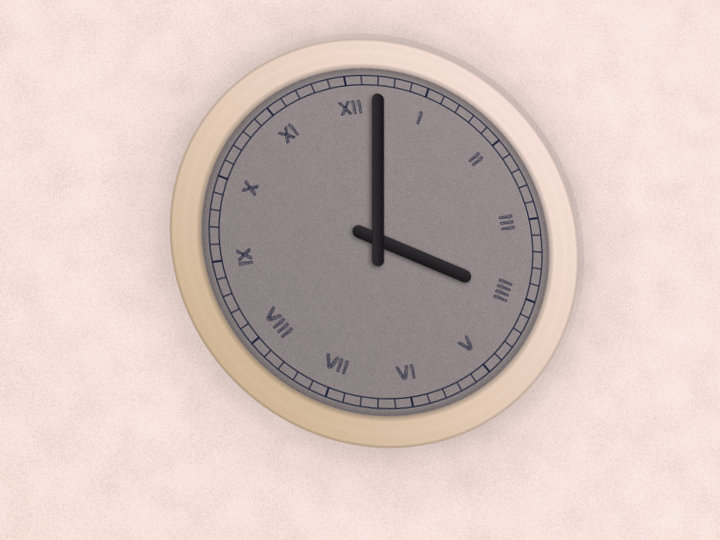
4h02
